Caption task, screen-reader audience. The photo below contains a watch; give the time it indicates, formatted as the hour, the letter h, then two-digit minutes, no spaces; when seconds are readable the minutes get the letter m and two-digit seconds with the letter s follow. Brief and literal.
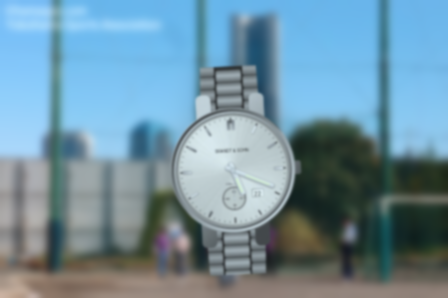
5h19
